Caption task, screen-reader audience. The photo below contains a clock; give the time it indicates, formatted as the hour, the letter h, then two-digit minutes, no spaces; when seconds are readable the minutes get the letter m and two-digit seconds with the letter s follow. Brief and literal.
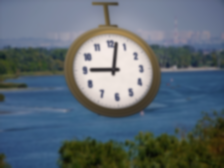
9h02
